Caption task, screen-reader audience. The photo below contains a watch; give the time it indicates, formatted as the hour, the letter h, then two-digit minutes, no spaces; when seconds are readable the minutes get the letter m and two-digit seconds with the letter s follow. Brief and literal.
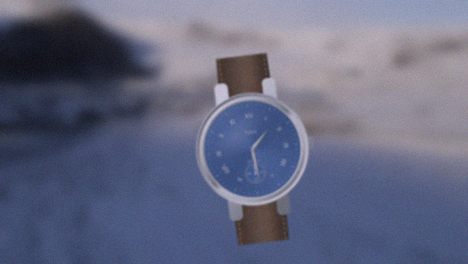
1h29
